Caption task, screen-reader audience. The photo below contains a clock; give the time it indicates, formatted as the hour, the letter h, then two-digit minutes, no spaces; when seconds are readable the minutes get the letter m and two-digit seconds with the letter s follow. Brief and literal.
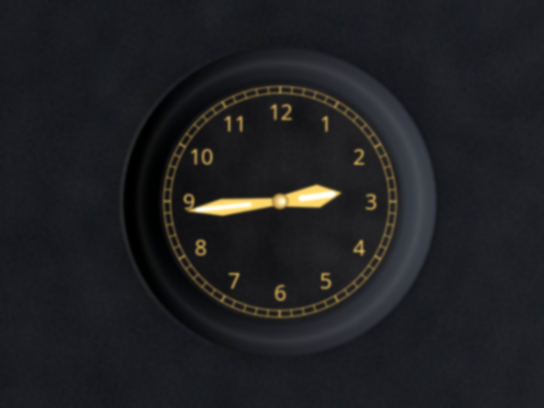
2h44
